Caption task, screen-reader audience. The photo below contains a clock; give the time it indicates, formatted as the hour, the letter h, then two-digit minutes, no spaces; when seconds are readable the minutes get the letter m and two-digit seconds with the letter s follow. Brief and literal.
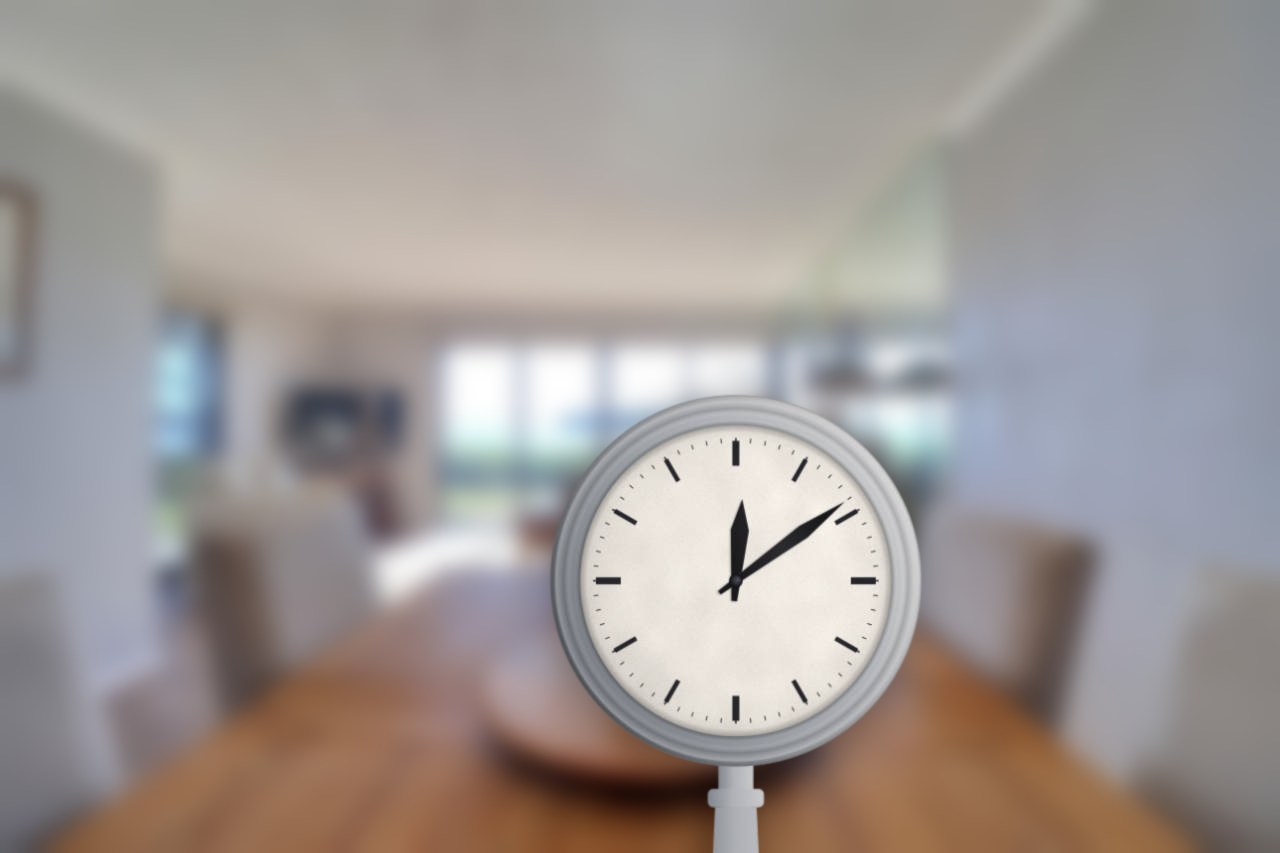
12h09
